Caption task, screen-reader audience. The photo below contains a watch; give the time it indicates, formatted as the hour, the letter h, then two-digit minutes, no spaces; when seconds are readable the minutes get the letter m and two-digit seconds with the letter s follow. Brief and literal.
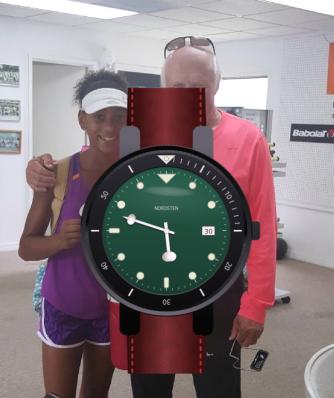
5h48
